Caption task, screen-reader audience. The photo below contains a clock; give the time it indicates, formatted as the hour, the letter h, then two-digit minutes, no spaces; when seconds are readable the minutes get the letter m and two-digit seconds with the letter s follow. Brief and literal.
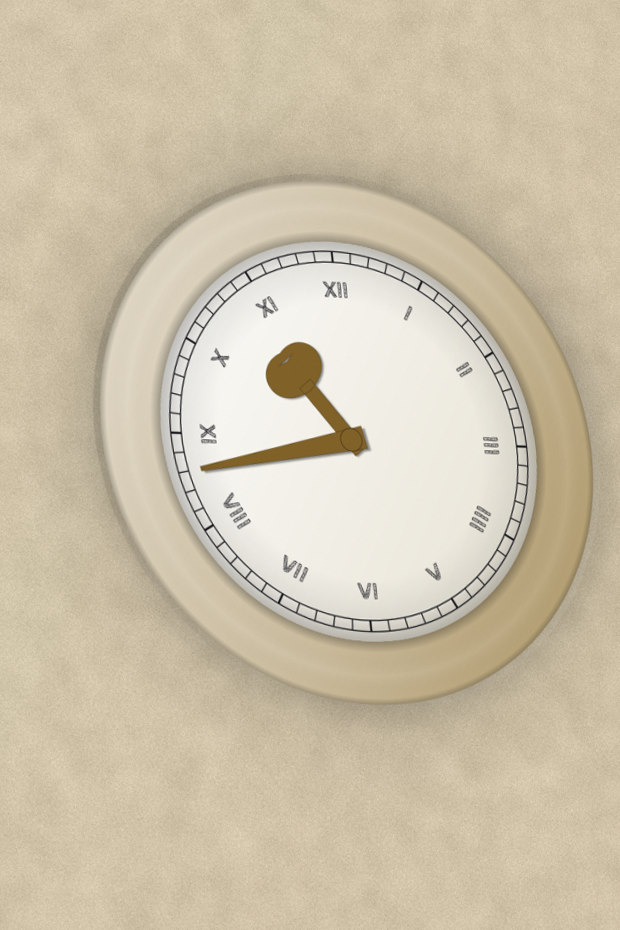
10h43
